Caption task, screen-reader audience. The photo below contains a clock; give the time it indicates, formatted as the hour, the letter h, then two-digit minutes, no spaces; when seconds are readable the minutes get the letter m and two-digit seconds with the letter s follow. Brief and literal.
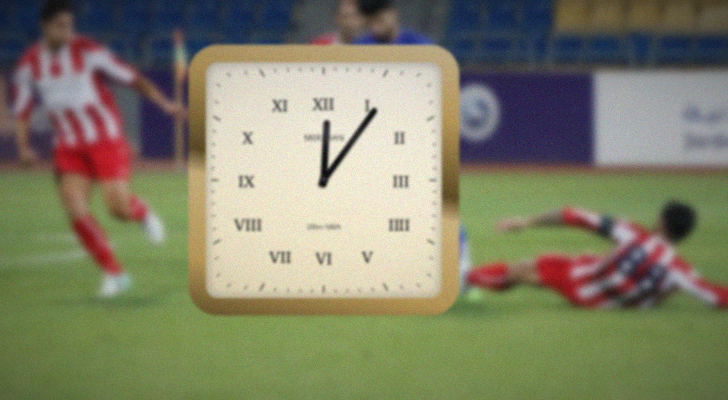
12h06
